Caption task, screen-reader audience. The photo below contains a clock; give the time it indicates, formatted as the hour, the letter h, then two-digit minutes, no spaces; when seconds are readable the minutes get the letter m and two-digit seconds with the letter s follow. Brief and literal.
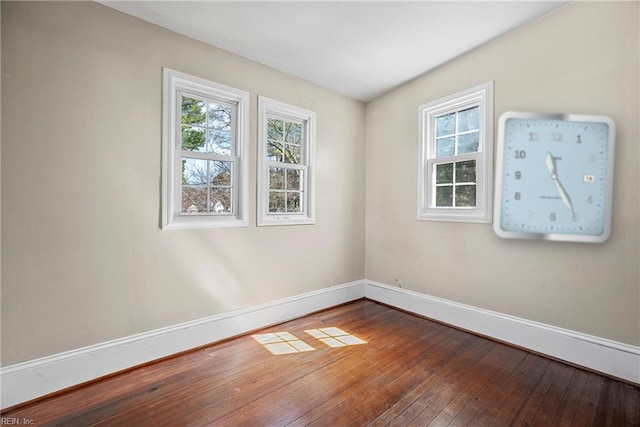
11h25
